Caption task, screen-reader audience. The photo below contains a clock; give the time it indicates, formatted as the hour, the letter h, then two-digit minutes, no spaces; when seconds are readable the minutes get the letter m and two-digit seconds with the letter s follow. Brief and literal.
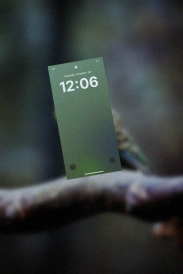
12h06
